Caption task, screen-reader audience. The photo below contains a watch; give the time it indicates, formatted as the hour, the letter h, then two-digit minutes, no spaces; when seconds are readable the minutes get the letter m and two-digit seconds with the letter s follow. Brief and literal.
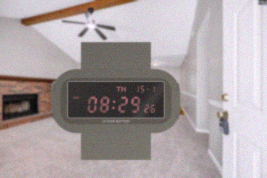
8h29
